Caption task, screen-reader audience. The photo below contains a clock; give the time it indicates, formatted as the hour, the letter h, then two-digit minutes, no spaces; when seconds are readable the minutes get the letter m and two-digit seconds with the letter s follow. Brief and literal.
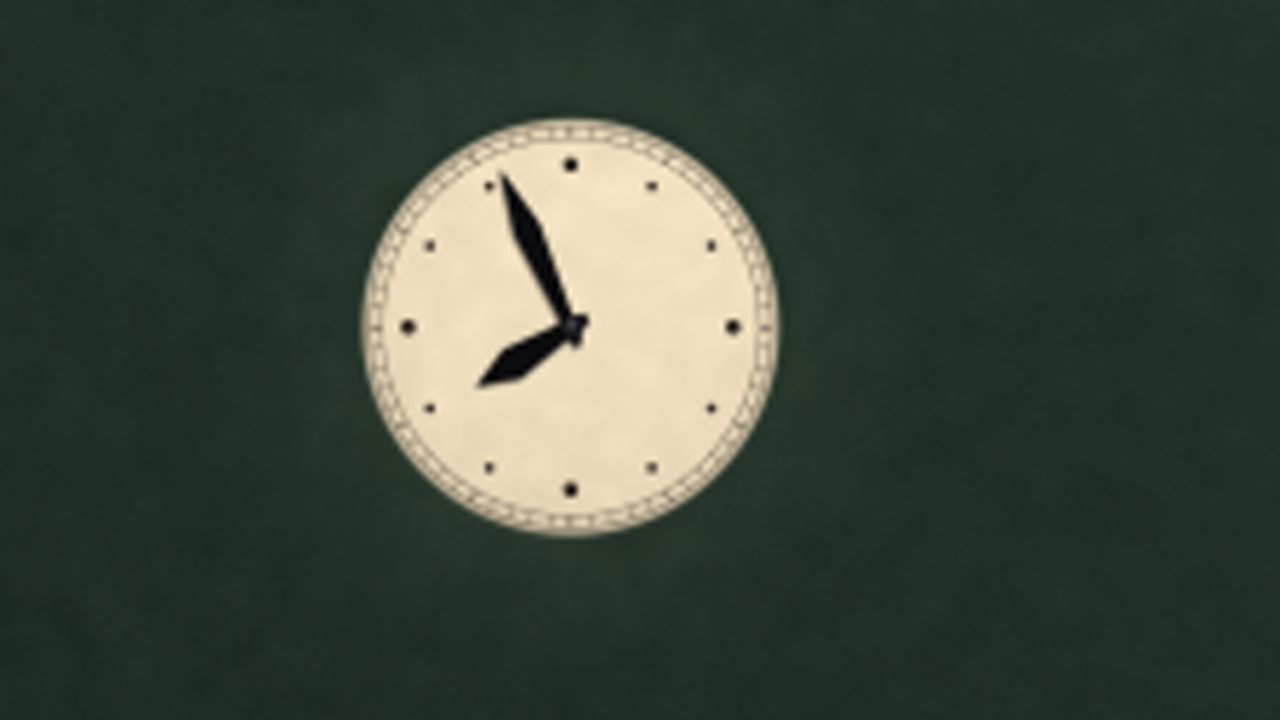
7h56
